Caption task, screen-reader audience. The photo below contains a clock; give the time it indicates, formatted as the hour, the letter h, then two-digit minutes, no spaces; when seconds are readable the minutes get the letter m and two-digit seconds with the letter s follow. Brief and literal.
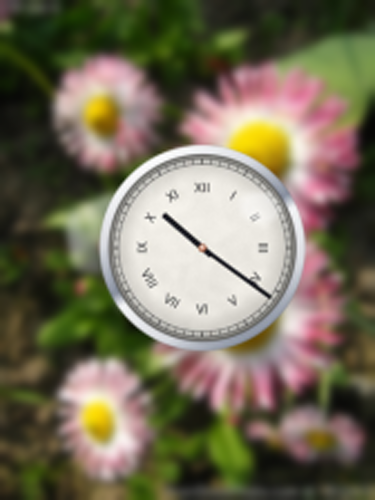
10h21
